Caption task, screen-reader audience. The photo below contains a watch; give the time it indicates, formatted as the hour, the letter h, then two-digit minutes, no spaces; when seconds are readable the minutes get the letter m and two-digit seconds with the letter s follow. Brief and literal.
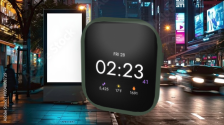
2h23
